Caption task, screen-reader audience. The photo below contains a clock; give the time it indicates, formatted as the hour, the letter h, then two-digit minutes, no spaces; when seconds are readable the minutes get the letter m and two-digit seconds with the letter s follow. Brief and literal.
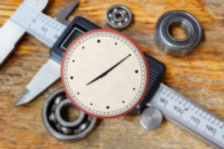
8h10
